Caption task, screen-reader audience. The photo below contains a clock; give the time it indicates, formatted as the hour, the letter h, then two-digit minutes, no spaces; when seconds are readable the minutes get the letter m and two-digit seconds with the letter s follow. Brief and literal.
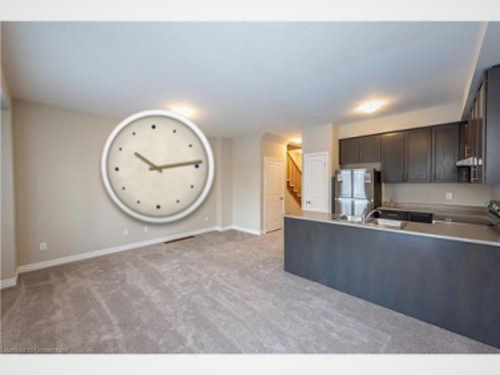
10h14
